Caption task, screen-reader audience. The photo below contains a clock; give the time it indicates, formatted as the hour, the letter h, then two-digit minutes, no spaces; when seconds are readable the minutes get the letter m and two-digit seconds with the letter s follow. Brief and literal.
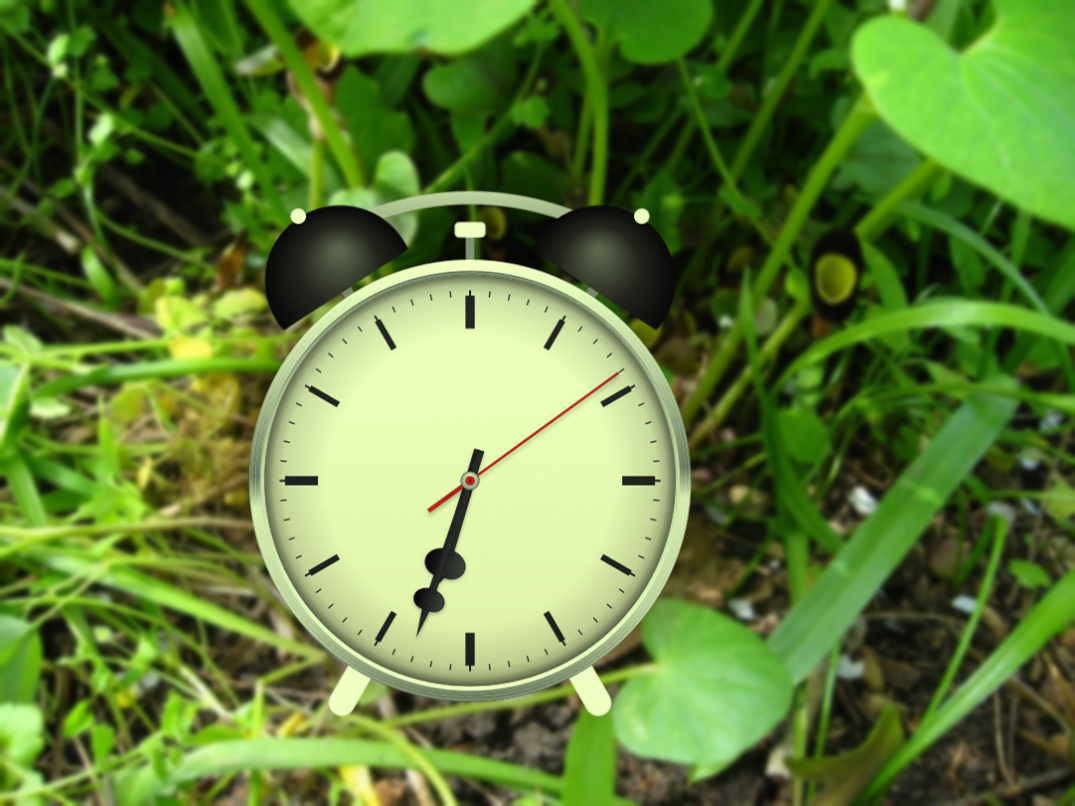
6h33m09s
